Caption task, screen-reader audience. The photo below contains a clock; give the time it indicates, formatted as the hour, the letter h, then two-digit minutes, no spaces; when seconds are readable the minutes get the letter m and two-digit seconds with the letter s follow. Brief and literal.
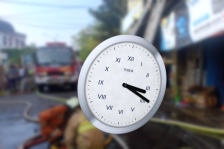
3h19
